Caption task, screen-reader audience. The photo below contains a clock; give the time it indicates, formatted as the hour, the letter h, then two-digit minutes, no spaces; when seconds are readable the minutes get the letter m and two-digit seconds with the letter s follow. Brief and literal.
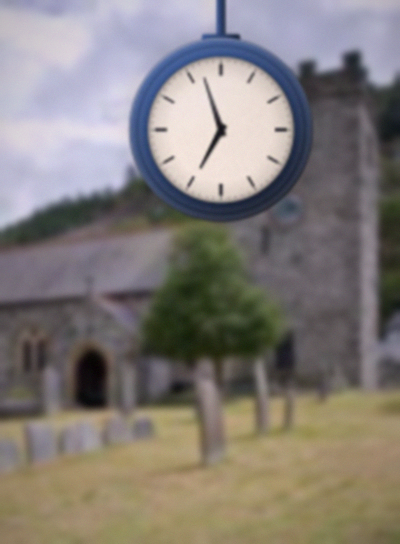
6h57
